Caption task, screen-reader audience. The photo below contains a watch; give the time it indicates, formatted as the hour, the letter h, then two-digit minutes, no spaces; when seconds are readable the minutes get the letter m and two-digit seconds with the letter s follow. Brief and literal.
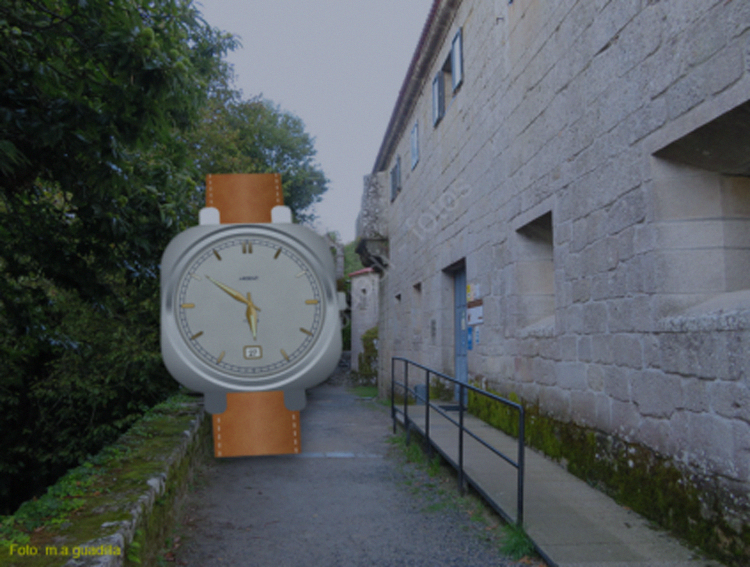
5h51
